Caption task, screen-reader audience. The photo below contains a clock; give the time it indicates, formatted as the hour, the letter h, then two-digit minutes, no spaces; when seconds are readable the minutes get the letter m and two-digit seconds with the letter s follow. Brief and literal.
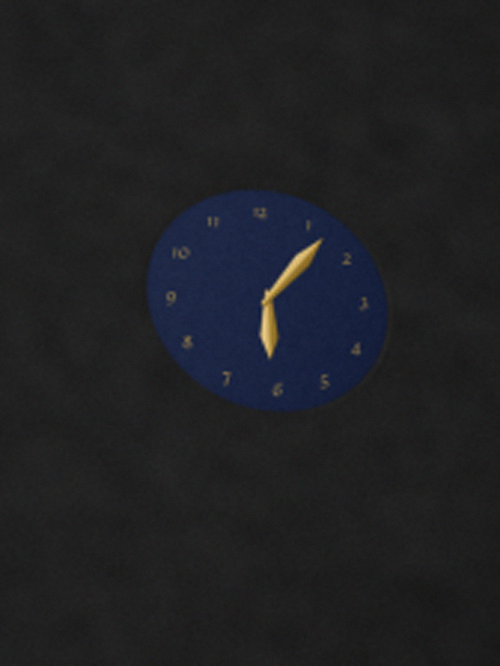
6h07
